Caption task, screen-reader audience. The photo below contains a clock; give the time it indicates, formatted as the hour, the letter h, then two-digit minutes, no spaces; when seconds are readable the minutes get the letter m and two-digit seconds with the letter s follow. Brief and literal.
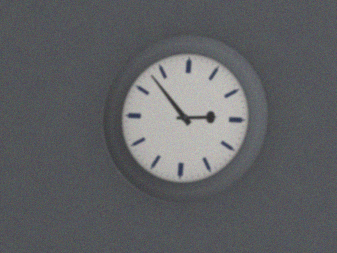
2h53
